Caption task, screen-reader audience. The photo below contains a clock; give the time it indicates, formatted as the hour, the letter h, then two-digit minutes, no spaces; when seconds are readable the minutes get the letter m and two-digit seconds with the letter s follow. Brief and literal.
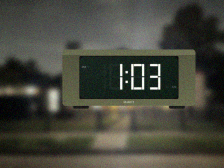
1h03
